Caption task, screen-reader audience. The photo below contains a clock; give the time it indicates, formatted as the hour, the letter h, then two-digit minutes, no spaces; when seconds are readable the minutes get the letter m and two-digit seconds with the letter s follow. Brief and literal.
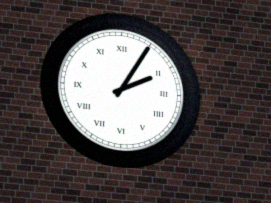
2h05
